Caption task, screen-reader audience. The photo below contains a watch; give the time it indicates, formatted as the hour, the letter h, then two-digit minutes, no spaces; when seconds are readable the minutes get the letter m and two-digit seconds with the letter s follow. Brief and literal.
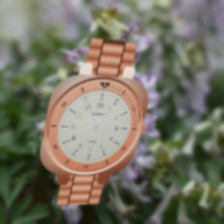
12h55
